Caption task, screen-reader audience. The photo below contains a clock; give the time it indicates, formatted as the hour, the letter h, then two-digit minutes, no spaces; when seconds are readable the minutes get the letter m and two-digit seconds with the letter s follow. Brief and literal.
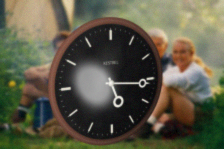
5h16
